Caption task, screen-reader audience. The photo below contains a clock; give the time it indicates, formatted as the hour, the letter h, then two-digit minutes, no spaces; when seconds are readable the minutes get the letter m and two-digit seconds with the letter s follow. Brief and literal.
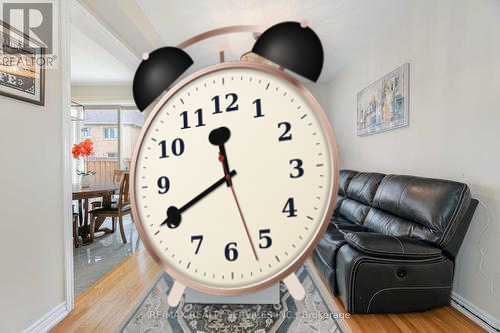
11h40m27s
